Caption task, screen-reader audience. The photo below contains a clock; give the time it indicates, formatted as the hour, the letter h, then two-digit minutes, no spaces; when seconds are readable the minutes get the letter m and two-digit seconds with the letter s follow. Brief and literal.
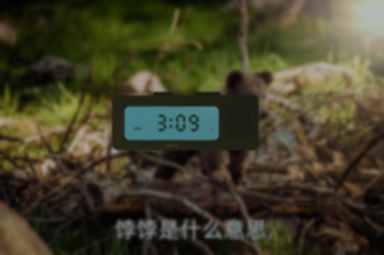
3h09
